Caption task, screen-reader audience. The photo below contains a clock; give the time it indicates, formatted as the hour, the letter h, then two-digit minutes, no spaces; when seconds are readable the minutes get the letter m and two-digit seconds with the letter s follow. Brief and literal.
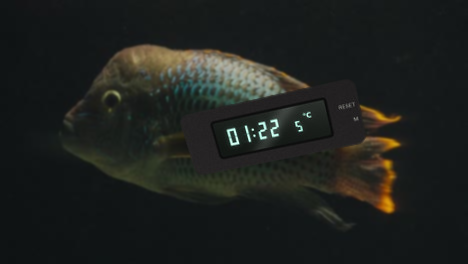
1h22
